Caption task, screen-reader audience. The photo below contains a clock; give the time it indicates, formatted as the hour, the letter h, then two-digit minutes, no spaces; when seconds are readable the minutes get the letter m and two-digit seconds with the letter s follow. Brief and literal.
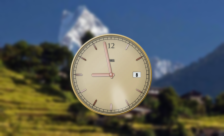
8h58
